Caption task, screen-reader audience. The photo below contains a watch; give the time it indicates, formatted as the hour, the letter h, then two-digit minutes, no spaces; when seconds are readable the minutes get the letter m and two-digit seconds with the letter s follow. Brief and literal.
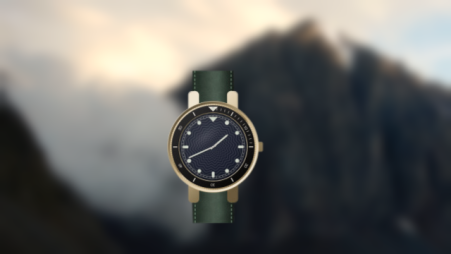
1h41
